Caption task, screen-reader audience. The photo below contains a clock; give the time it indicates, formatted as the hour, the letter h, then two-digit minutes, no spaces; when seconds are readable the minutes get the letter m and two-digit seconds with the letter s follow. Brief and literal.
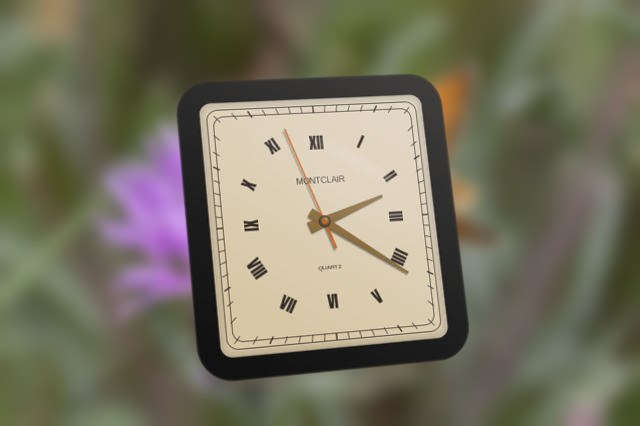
2h20m57s
